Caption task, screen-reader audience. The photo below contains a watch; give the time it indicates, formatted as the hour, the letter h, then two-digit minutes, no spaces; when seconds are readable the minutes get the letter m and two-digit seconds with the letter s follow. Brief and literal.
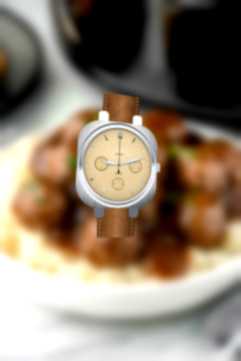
9h12
